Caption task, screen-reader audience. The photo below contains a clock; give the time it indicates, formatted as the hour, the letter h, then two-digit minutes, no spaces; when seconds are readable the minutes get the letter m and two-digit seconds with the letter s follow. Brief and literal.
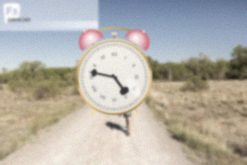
4h47
